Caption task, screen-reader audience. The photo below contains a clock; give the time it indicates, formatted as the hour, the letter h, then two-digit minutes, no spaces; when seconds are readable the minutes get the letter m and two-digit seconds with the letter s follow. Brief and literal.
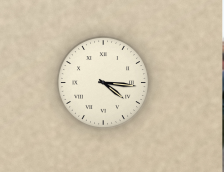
4h16
